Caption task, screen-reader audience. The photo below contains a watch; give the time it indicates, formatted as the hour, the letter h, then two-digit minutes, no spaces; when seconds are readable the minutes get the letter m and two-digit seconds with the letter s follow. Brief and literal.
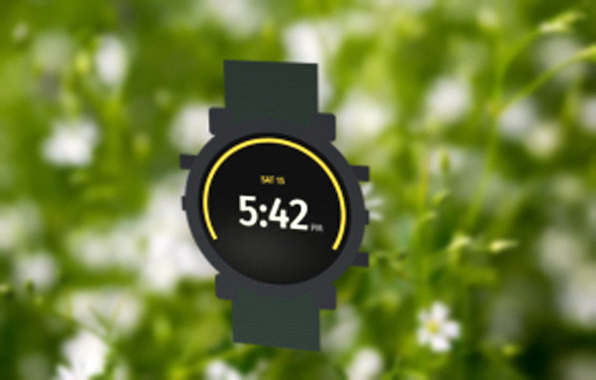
5h42
